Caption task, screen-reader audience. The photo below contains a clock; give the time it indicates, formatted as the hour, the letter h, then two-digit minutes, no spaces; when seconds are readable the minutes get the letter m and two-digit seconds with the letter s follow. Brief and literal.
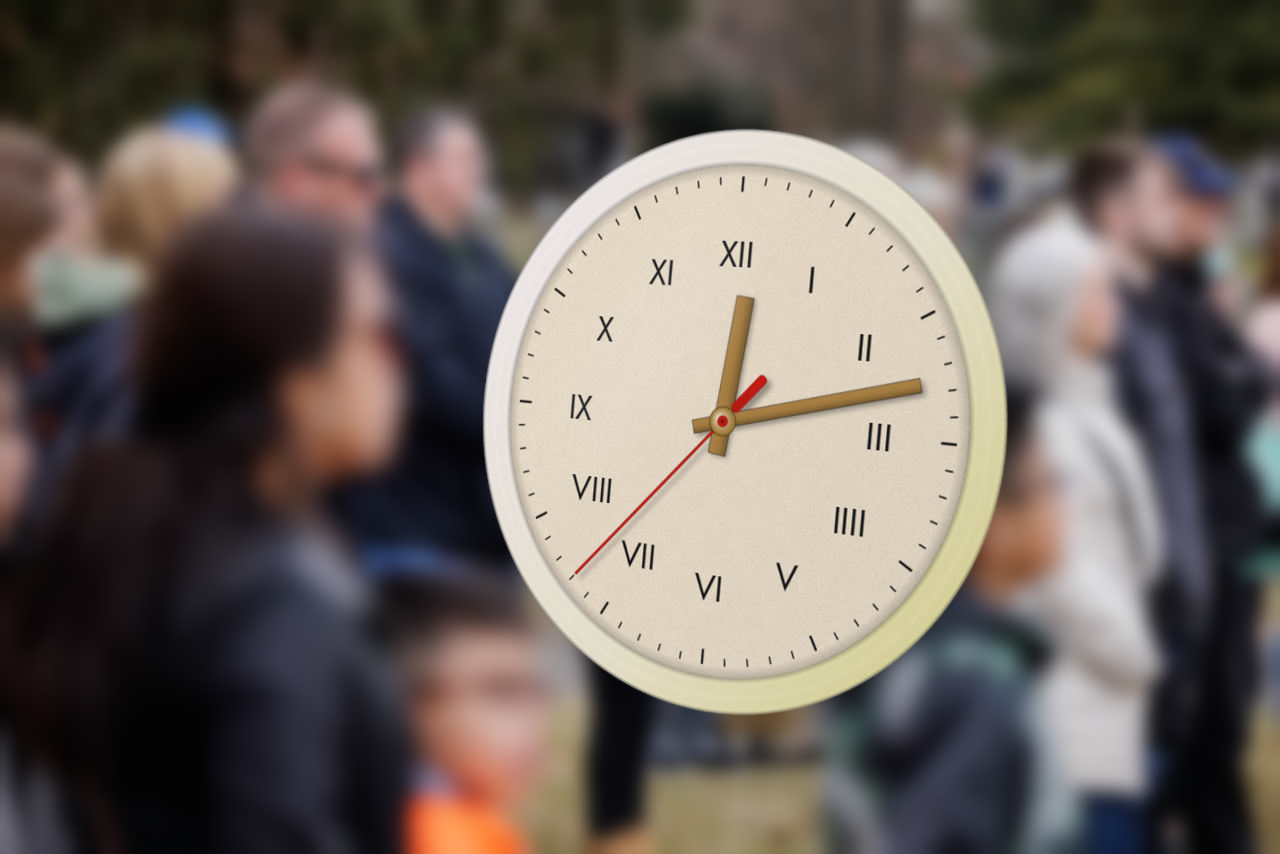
12h12m37s
